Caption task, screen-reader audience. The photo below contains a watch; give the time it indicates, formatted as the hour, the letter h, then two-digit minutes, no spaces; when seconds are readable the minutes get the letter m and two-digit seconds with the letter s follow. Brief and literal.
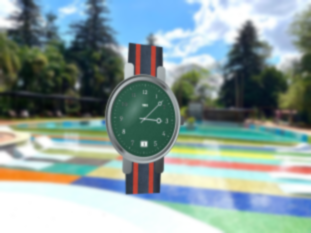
3h08
